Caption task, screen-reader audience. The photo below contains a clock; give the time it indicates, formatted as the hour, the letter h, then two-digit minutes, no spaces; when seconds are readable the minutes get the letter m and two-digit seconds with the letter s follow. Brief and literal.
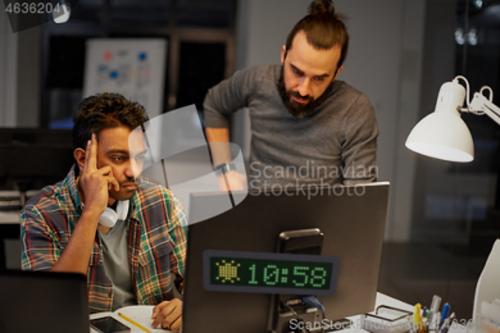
10h58
